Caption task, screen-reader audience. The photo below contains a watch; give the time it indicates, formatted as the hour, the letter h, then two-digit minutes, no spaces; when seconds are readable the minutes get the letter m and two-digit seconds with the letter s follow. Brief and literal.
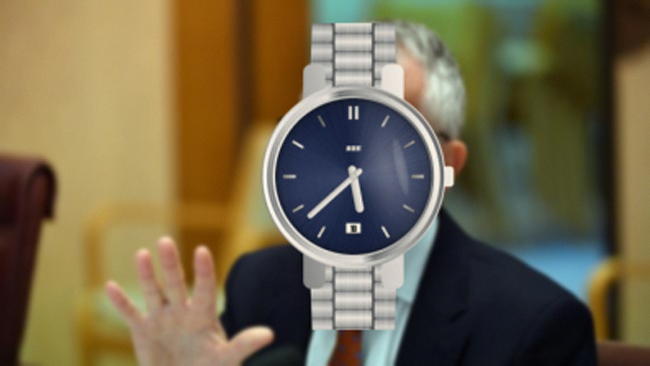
5h38
